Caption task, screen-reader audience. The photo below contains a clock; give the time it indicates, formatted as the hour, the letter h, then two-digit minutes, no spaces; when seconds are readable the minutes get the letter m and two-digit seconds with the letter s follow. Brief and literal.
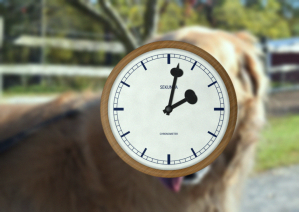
2h02
